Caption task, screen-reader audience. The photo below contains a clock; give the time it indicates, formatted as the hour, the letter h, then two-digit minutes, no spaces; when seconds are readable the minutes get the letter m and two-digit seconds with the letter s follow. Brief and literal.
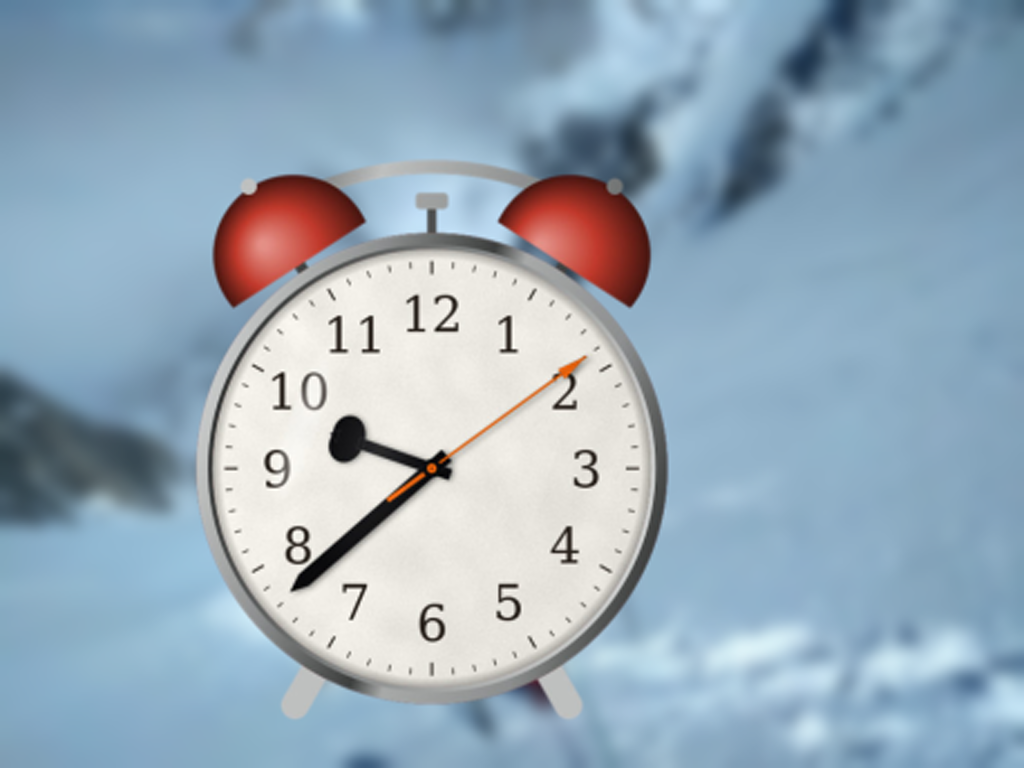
9h38m09s
